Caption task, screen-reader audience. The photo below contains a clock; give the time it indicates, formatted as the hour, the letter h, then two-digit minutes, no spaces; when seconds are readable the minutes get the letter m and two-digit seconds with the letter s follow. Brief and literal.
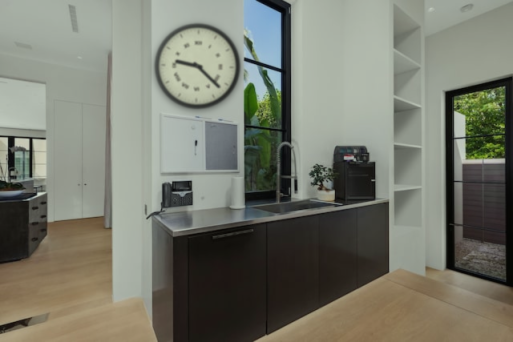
9h22
